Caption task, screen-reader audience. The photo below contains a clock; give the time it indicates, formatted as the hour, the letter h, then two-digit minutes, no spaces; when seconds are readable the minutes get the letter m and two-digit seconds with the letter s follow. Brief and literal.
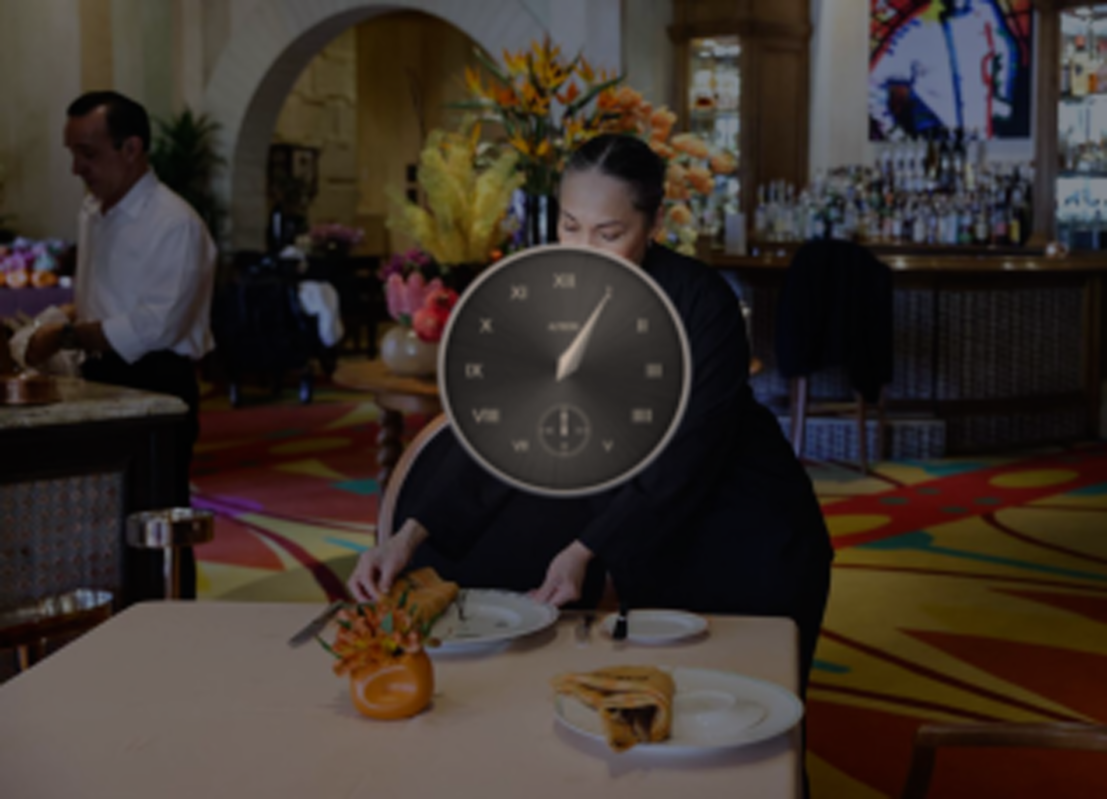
1h05
